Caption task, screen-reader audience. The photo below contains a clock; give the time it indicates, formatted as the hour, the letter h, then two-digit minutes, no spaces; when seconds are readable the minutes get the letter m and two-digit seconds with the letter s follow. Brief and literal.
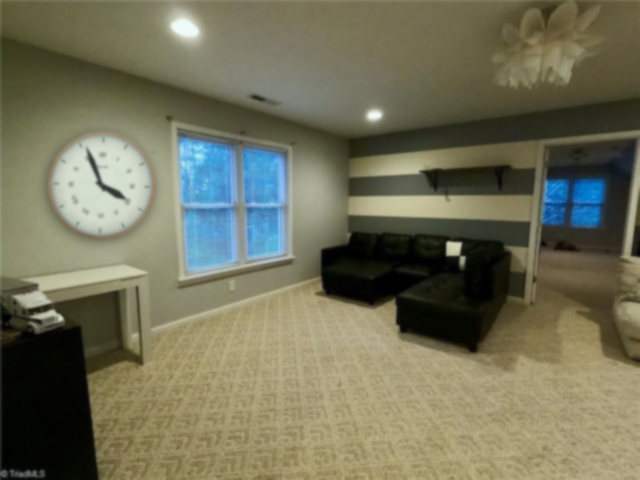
3h56
